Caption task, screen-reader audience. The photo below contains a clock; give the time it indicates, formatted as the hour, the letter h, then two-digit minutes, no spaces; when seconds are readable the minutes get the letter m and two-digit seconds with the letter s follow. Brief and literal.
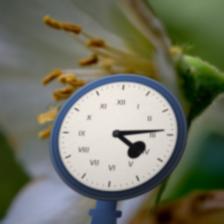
4h14
